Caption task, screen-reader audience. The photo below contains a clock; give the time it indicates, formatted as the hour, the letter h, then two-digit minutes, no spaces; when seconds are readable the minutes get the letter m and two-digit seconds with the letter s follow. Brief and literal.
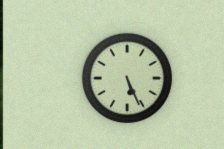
5h26
